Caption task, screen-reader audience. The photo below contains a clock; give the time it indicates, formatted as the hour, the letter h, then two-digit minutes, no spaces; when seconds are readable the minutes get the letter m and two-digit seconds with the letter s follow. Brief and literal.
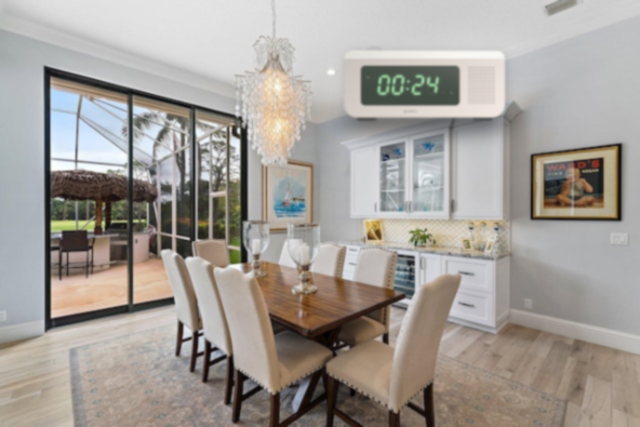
0h24
